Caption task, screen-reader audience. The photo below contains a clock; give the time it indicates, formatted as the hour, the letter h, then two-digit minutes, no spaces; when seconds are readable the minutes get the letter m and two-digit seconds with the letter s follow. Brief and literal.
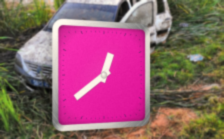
12h39
